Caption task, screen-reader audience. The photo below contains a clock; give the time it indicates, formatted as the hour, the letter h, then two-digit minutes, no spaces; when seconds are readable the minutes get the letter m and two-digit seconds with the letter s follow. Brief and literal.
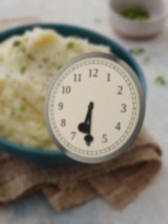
6h30
